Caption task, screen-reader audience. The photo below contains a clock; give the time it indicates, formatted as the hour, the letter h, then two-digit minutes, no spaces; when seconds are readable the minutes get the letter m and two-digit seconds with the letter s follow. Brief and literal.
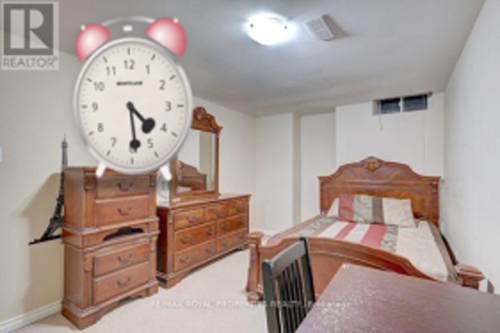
4h29
